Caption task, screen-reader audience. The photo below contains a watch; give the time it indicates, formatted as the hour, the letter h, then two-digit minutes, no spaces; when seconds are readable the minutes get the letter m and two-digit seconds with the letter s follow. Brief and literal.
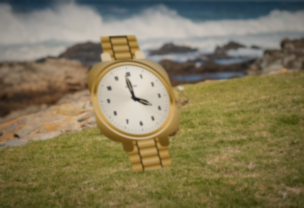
3h59
